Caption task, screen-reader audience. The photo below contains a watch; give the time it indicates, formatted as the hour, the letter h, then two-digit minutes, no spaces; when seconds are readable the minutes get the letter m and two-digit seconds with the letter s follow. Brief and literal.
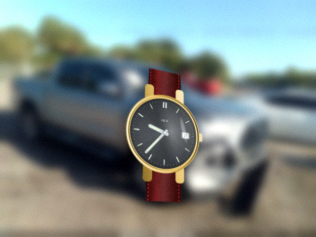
9h37
